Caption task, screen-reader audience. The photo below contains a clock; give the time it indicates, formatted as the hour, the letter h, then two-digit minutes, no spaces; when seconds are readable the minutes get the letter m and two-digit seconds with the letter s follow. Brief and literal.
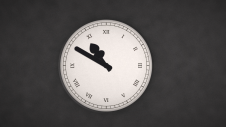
10h50
